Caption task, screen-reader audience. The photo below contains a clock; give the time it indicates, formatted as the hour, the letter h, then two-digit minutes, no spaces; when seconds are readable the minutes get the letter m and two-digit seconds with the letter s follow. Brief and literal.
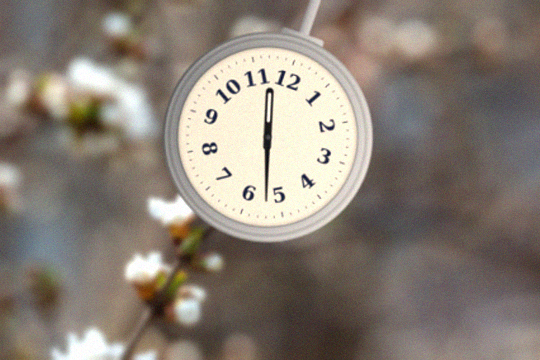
11h27
